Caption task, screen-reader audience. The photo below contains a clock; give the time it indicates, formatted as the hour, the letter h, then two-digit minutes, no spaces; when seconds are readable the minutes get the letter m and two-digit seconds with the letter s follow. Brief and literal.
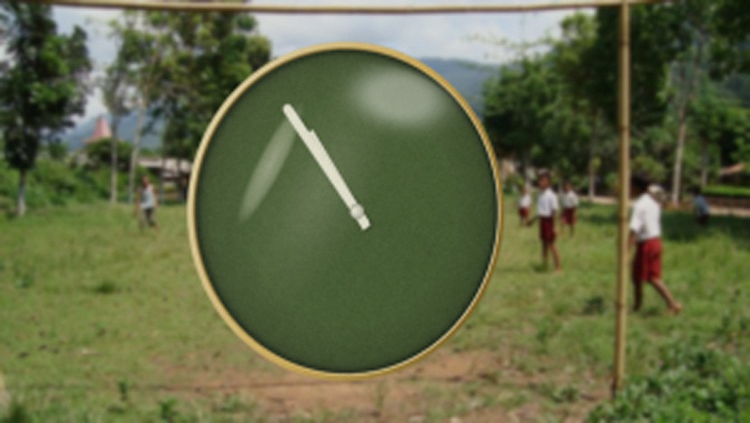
10h54
